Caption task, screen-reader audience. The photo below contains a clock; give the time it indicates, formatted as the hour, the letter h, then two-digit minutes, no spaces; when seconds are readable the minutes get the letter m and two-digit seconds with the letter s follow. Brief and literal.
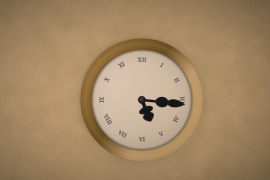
5h16
